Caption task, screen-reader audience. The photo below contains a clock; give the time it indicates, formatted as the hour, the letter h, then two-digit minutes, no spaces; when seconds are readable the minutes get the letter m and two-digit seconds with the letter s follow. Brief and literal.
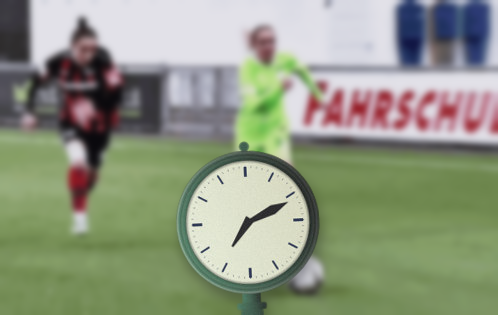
7h11
